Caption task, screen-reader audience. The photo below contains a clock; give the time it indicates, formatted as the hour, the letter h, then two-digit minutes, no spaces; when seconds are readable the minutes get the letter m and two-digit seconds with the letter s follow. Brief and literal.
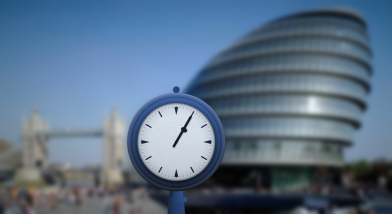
1h05
